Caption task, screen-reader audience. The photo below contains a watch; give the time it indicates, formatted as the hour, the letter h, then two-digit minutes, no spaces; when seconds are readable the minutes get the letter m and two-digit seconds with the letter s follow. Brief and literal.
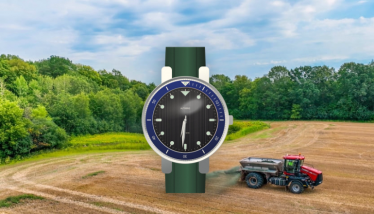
6h31
